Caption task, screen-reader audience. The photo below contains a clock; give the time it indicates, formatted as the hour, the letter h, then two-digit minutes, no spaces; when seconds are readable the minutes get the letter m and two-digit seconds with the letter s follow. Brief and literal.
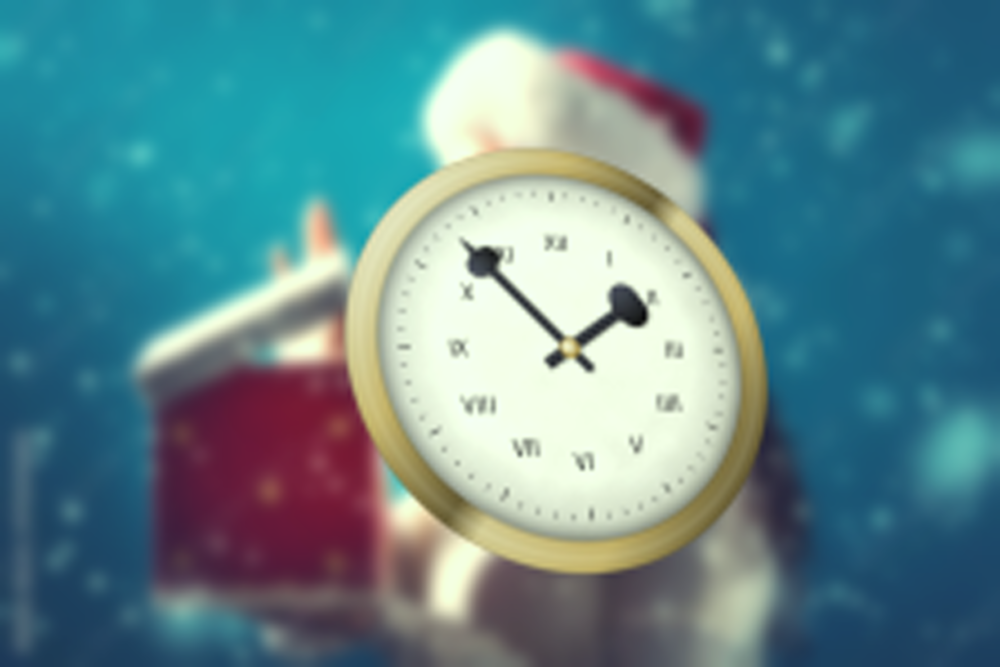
1h53
